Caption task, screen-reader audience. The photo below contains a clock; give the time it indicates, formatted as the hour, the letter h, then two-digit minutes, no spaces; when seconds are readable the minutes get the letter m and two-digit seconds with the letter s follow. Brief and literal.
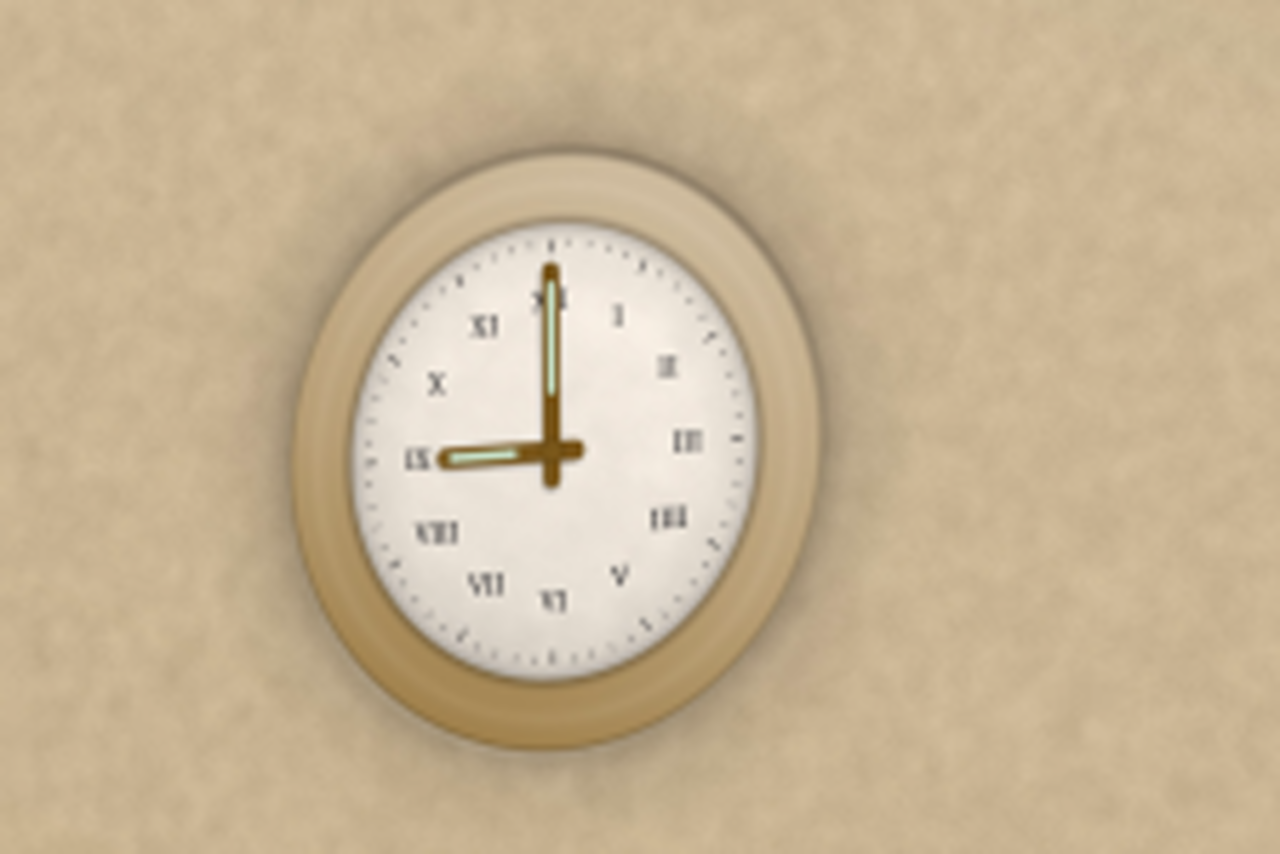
9h00
